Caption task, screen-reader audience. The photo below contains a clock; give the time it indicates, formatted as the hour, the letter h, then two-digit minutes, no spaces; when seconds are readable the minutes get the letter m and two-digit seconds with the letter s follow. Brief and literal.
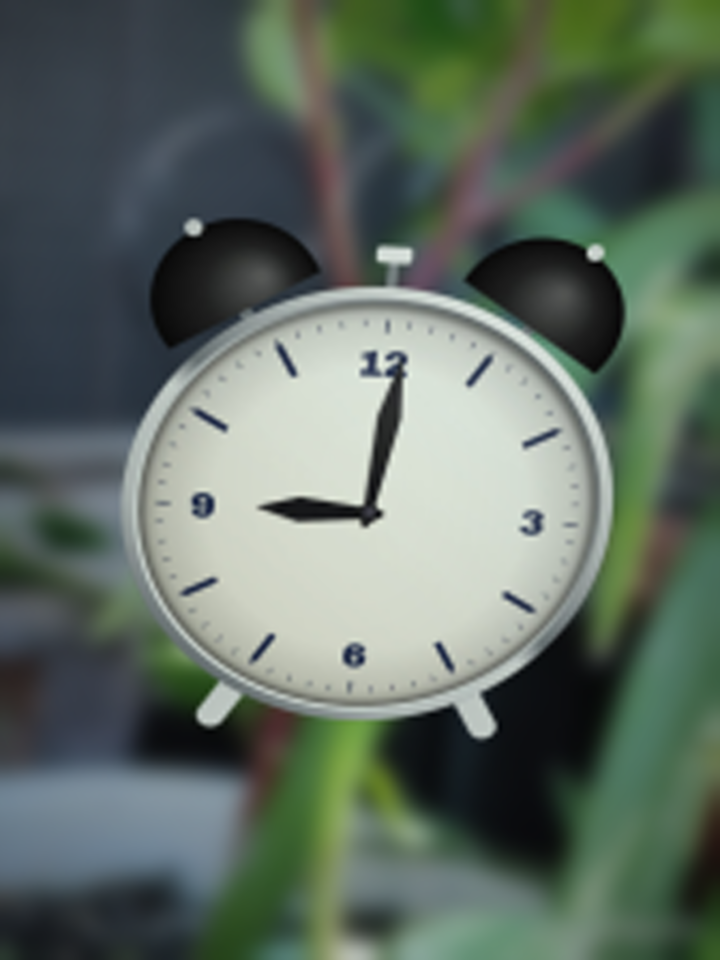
9h01
